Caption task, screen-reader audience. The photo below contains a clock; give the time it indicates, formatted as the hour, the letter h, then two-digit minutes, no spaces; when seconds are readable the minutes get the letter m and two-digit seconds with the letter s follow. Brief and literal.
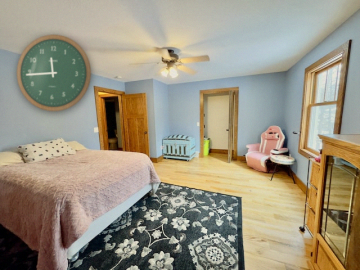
11h44
